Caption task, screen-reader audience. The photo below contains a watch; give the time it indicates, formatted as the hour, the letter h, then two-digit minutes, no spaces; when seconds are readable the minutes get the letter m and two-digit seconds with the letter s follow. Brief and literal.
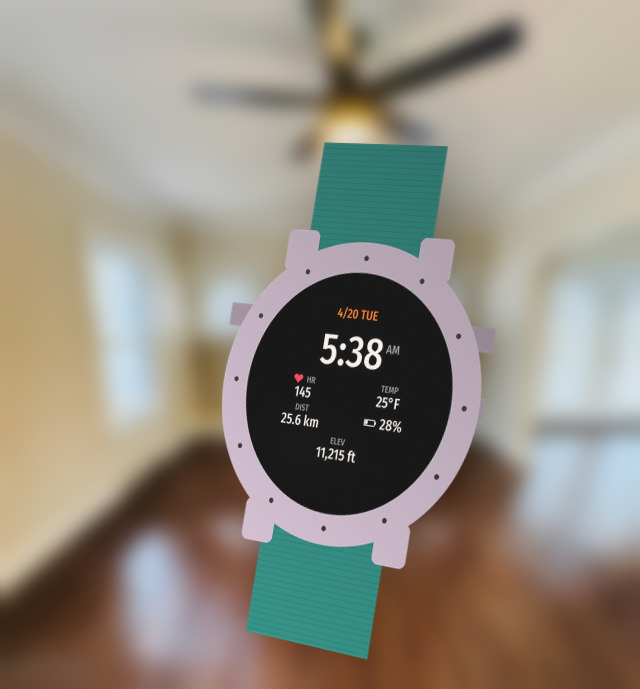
5h38
